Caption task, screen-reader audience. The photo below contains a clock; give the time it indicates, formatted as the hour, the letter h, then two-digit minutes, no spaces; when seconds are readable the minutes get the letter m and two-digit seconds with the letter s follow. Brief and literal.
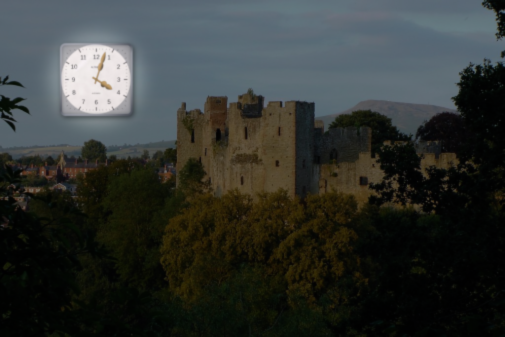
4h03
